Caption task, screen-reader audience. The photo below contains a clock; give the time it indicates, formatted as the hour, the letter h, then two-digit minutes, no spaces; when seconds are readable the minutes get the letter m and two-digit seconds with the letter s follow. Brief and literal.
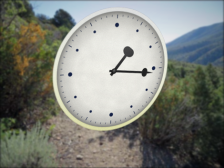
1h16
